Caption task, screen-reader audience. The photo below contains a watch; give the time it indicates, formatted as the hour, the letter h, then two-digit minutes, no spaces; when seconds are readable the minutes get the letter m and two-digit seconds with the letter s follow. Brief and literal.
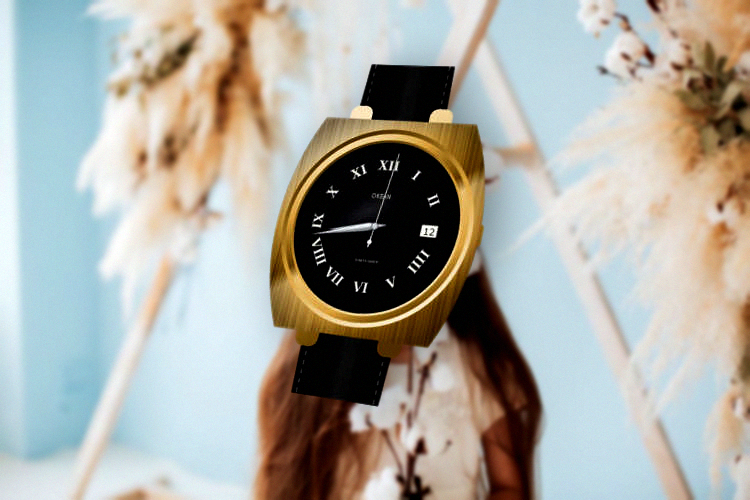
8h43m01s
